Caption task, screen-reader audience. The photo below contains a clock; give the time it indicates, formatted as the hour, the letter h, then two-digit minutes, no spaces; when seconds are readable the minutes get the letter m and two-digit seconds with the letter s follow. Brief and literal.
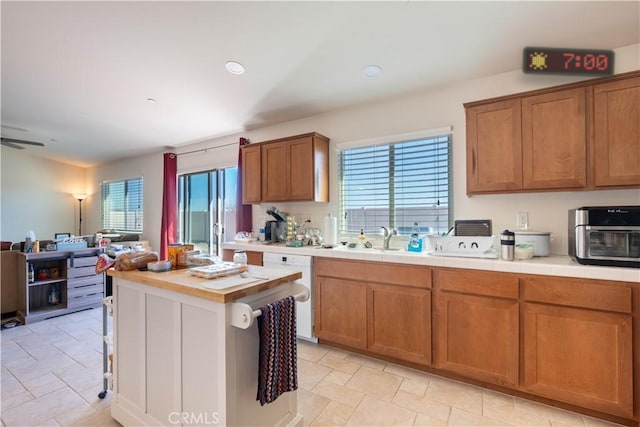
7h00
